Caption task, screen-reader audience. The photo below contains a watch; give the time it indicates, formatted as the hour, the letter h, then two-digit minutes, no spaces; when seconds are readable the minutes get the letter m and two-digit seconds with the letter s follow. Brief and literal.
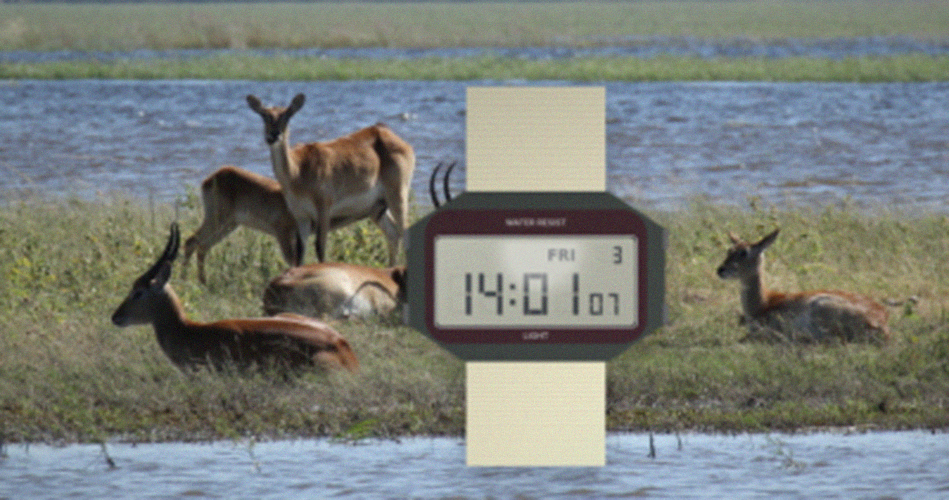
14h01m07s
